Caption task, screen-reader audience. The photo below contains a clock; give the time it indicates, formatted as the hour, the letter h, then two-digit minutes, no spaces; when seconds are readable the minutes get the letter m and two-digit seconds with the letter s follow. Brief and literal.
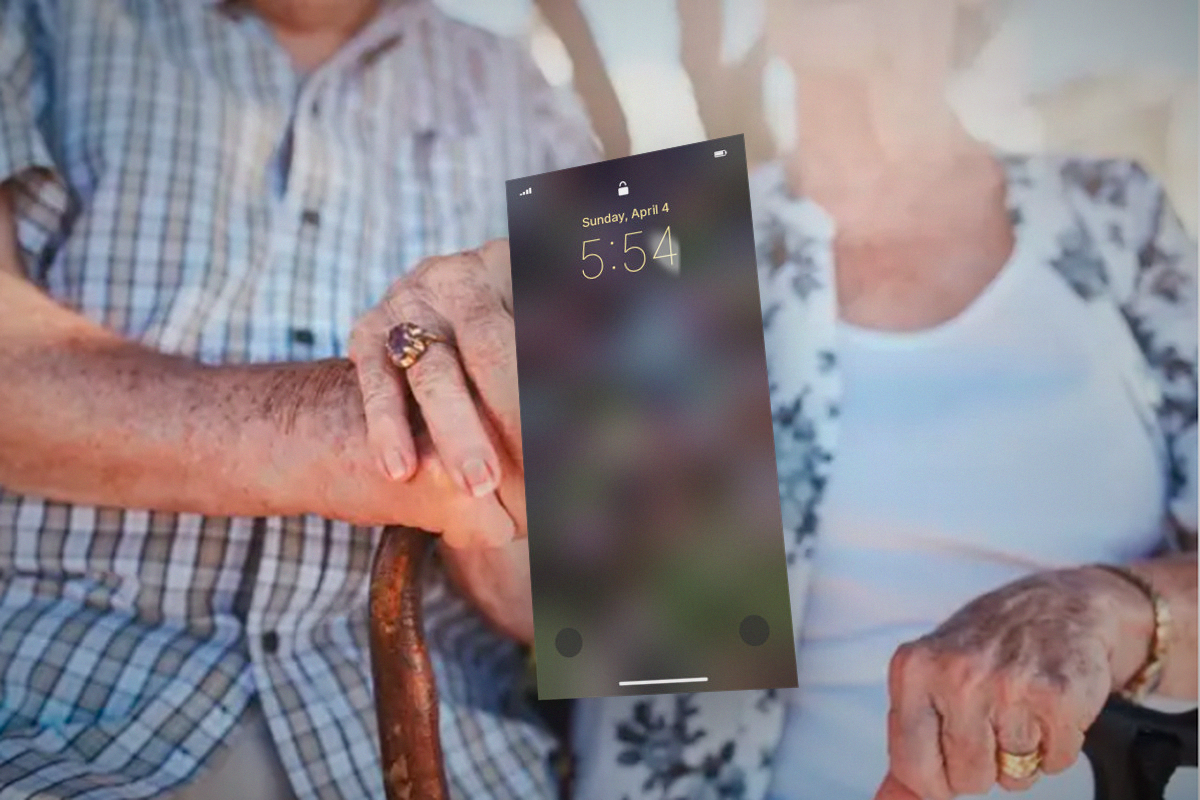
5h54
